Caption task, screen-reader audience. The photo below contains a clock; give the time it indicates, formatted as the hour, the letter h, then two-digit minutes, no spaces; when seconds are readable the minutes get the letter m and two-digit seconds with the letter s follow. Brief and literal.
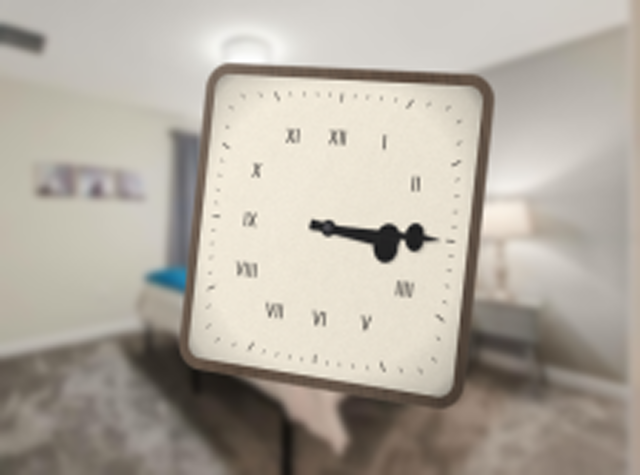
3h15
